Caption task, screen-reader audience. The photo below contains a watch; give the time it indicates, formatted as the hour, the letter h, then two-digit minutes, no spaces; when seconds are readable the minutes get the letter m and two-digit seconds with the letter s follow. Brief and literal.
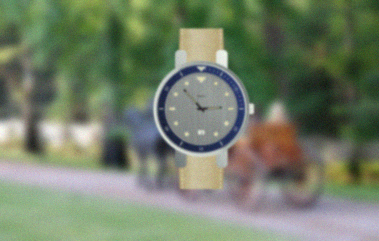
2h53
